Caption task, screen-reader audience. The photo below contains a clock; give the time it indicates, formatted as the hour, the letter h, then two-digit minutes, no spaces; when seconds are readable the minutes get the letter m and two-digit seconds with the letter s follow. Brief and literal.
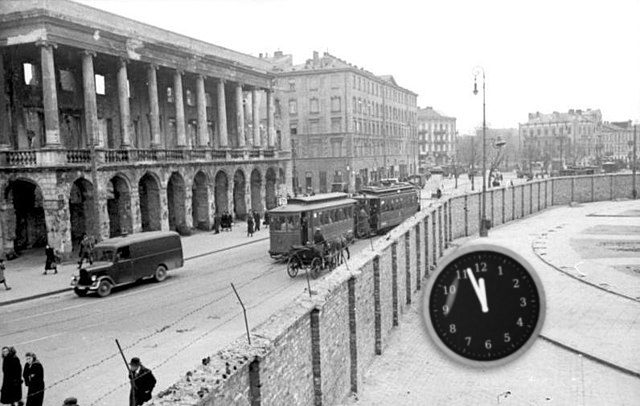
11h57
